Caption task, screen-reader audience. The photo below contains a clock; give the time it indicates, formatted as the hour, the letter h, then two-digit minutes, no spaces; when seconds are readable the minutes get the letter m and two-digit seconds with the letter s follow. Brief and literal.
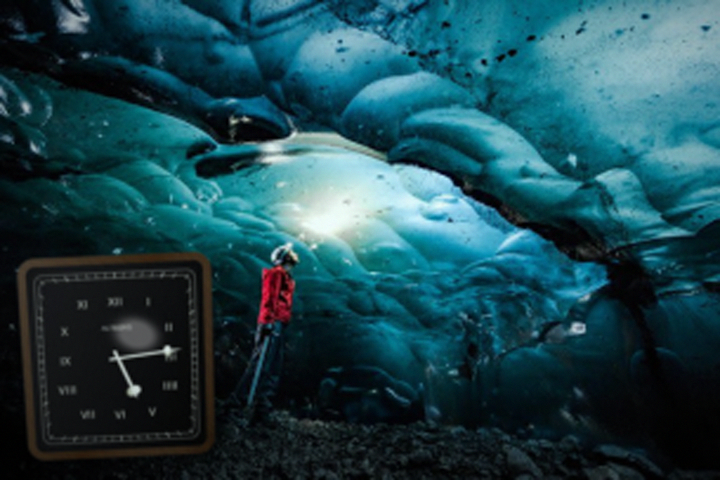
5h14
